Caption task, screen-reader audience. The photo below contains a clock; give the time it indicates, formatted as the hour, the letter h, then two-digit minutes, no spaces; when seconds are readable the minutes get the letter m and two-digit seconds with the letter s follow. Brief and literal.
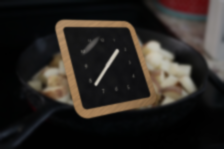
1h38
